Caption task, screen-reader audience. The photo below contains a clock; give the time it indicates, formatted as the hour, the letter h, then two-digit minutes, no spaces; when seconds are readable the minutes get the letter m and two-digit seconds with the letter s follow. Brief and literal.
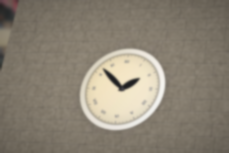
1h52
